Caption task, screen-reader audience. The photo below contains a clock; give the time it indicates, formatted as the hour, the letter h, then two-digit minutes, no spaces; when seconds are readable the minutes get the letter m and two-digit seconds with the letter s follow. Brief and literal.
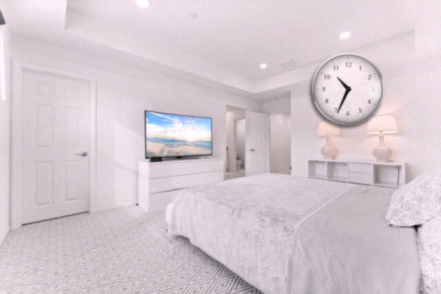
10h34
